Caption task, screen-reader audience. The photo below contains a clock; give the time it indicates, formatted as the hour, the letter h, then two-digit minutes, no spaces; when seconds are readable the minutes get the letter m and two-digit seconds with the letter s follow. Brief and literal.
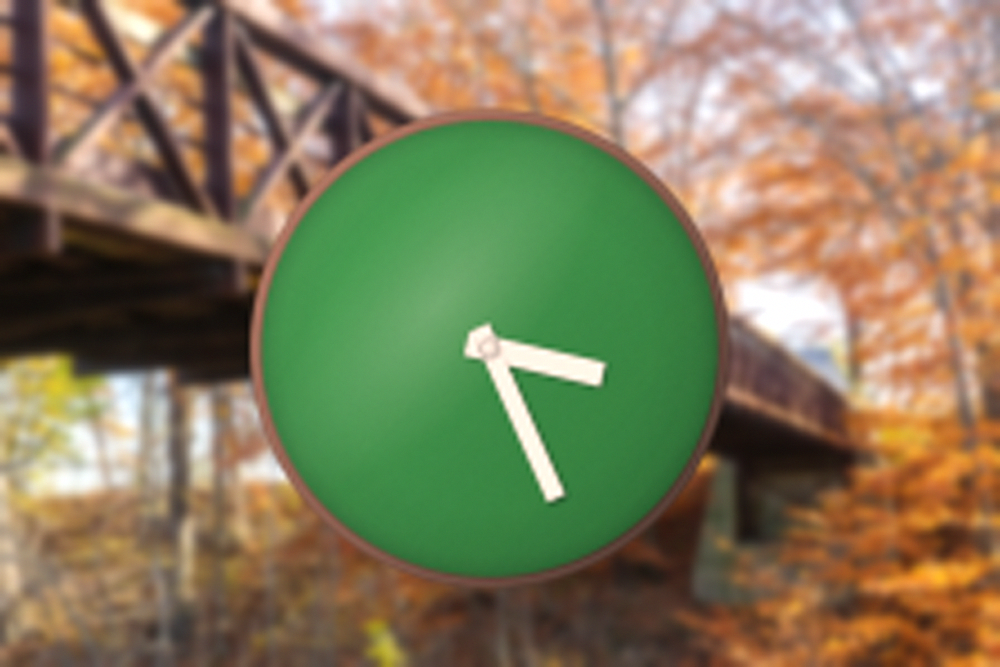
3h26
